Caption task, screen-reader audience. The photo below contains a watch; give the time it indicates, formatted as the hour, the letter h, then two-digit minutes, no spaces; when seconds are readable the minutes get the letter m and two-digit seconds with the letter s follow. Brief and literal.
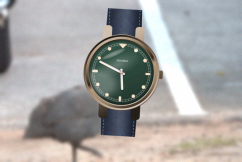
5h49
